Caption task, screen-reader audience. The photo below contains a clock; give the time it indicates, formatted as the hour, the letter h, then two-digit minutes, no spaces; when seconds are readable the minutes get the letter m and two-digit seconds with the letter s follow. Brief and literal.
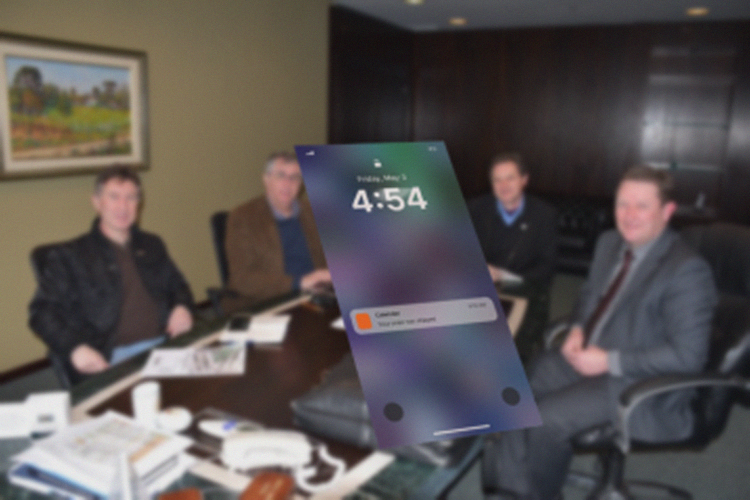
4h54
